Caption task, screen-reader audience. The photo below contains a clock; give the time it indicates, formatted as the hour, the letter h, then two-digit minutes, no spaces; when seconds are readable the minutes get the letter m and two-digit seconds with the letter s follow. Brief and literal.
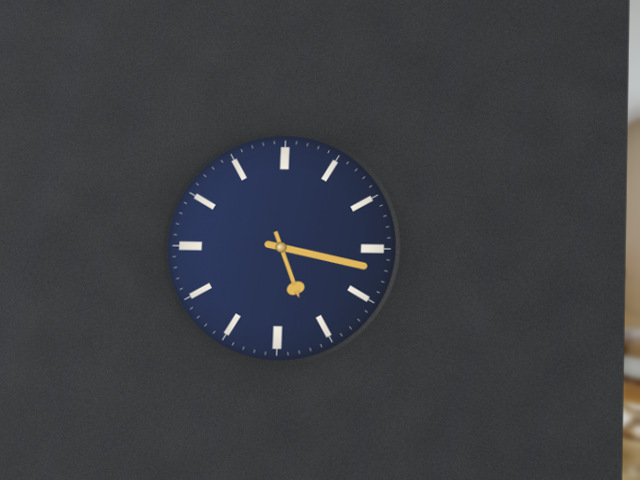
5h17
